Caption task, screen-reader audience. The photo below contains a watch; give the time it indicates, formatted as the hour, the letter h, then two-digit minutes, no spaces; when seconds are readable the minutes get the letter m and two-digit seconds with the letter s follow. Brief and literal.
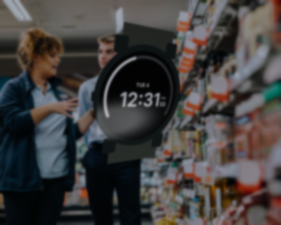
12h31
